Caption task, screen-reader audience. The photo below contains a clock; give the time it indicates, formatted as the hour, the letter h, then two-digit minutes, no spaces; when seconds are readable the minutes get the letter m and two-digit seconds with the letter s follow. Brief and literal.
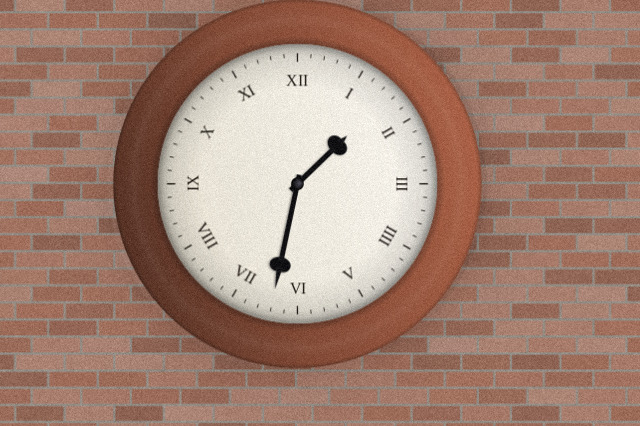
1h32
